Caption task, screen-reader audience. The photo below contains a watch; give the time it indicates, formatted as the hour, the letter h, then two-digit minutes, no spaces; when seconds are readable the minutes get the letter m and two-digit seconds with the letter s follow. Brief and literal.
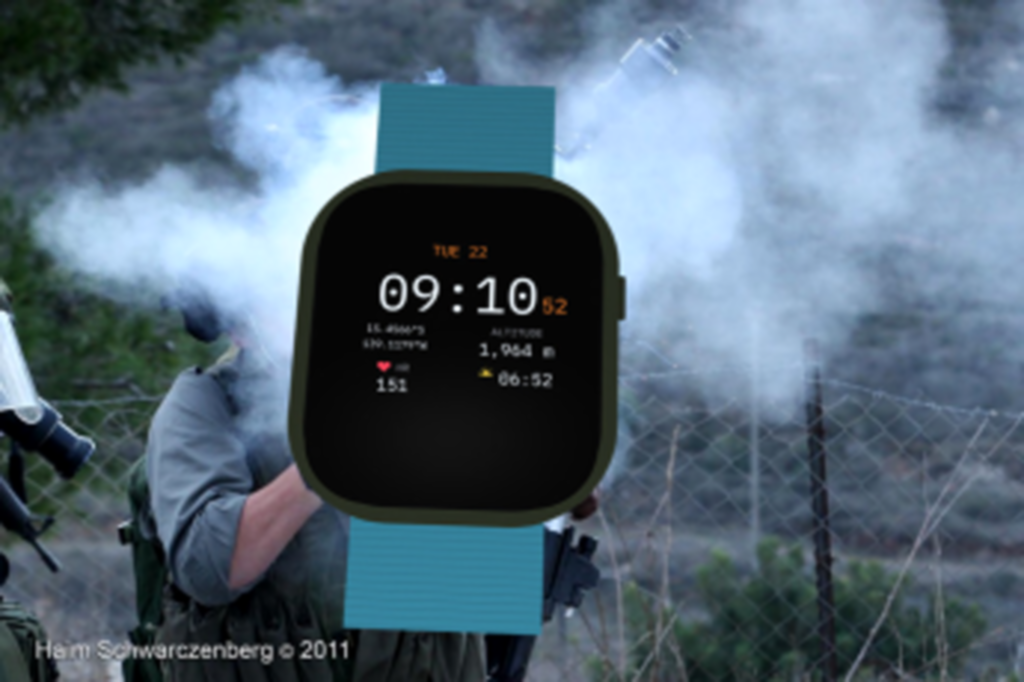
9h10
